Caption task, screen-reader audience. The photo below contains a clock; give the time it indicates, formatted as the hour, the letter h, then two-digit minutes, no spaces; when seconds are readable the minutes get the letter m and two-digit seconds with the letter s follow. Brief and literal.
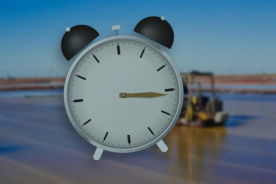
3h16
